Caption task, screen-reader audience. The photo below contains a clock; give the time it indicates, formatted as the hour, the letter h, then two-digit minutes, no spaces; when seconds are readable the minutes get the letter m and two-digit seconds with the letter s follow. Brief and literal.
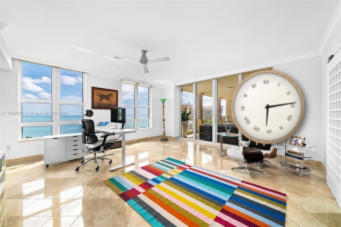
6h14
